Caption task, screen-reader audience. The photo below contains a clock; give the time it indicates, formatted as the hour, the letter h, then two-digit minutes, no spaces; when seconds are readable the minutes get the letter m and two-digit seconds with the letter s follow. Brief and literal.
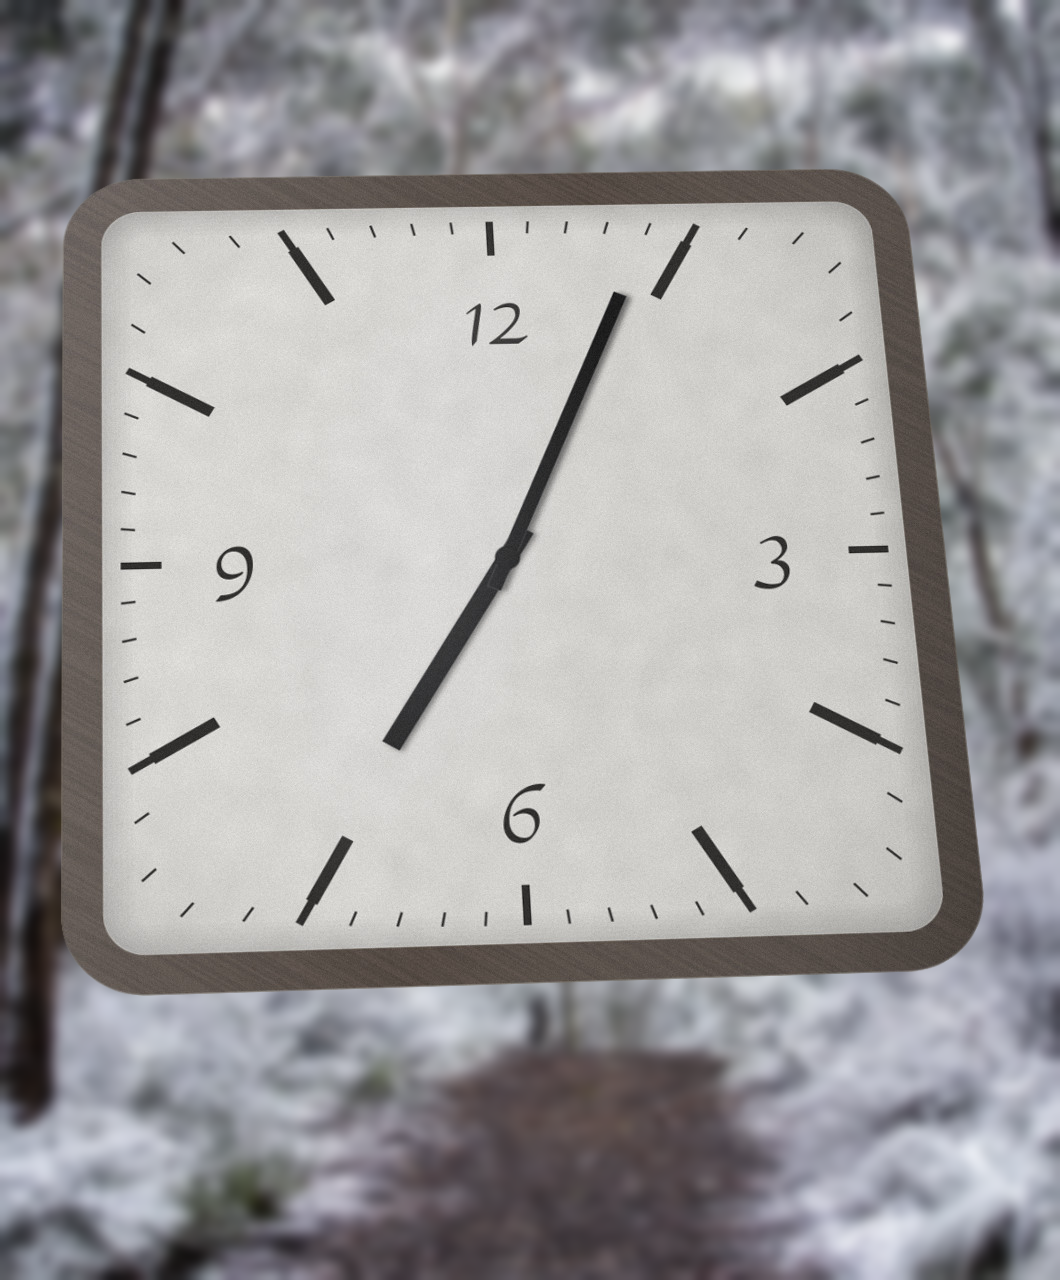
7h04
